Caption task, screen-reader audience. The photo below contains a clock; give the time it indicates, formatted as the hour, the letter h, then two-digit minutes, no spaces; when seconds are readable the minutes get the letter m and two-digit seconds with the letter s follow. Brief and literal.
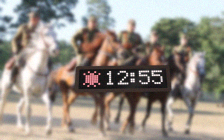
12h55
